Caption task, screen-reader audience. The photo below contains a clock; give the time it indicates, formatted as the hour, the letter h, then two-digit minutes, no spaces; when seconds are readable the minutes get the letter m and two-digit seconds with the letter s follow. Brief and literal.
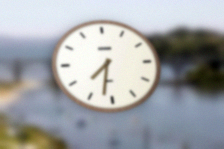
7h32
